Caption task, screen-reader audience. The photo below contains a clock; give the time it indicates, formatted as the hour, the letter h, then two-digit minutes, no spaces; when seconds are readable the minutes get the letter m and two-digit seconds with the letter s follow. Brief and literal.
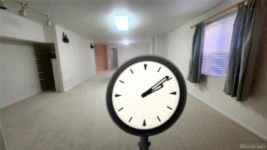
2h09
